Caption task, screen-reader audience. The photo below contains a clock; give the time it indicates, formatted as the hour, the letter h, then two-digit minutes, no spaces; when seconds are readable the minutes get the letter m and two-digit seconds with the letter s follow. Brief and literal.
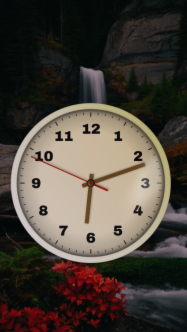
6h11m49s
